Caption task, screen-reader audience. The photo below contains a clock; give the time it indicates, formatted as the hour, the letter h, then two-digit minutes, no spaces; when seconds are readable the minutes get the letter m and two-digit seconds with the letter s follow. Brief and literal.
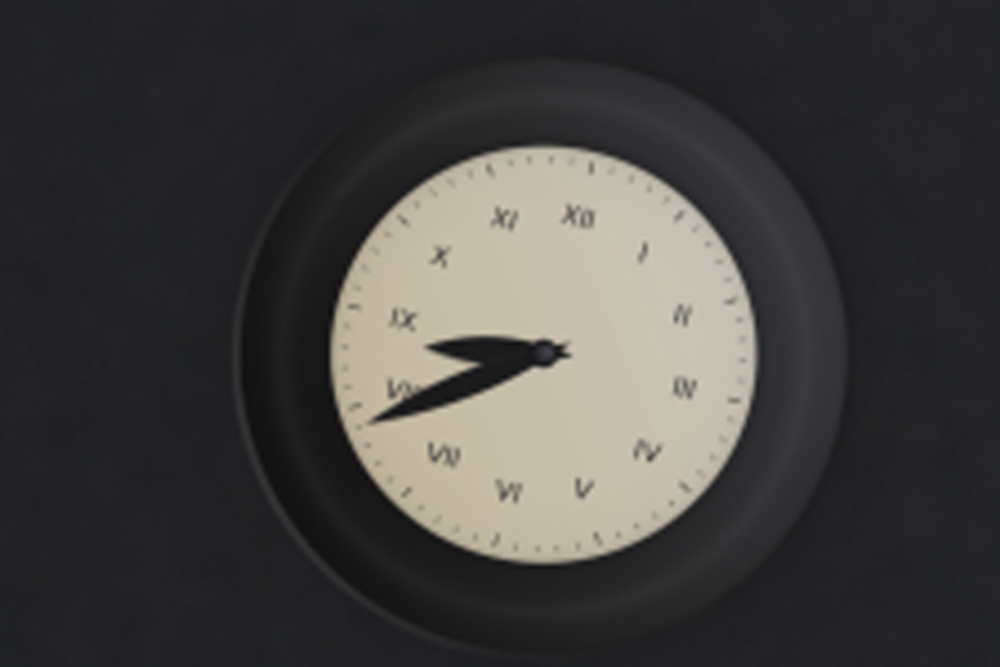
8h39
